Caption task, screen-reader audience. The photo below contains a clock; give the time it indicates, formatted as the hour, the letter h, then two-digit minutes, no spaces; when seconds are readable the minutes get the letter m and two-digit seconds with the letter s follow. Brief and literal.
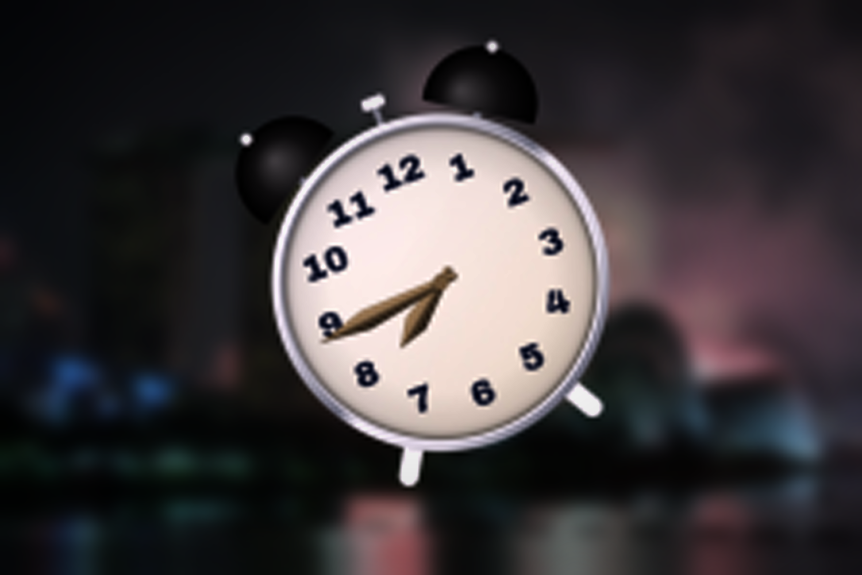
7h44
